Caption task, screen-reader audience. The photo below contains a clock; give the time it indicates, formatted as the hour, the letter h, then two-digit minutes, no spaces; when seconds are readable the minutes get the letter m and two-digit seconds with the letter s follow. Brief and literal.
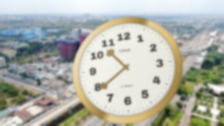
10h39
